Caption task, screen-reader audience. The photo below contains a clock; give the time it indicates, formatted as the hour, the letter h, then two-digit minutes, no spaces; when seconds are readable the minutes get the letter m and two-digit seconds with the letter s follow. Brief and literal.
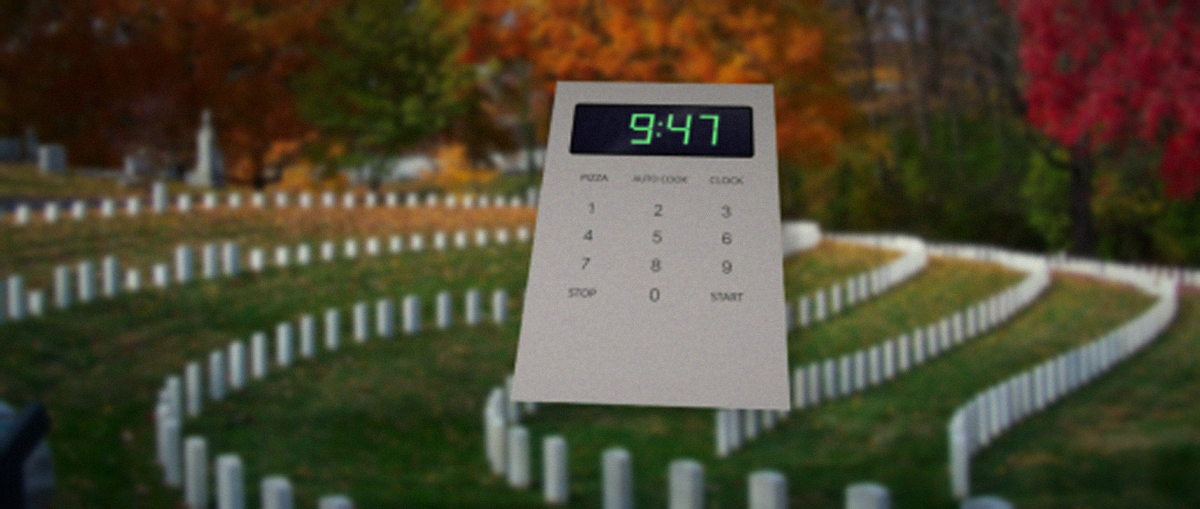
9h47
